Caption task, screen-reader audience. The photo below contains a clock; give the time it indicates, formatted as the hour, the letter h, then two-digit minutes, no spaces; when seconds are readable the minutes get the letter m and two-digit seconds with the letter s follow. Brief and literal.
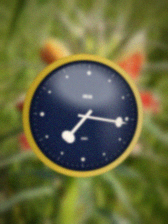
7h16
